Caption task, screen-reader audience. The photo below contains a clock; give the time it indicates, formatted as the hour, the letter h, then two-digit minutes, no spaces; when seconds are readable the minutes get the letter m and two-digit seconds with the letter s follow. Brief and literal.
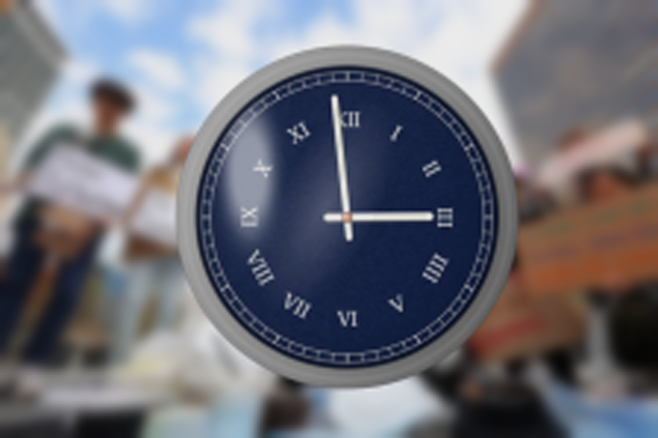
2h59
